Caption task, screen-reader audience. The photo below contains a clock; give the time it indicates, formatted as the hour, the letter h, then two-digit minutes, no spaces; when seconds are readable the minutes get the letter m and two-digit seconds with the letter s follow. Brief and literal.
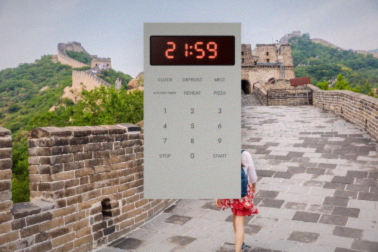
21h59
